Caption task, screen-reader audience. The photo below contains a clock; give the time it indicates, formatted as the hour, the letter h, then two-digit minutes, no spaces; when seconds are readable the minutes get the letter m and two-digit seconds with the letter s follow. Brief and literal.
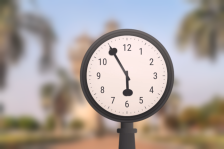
5h55
